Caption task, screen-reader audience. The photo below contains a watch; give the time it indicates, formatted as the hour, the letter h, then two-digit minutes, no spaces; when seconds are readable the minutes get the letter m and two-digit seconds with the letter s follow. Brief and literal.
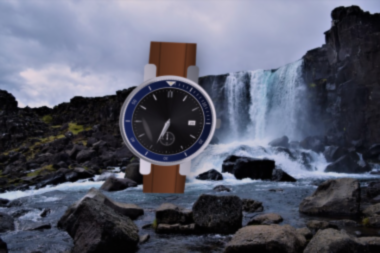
6h34
